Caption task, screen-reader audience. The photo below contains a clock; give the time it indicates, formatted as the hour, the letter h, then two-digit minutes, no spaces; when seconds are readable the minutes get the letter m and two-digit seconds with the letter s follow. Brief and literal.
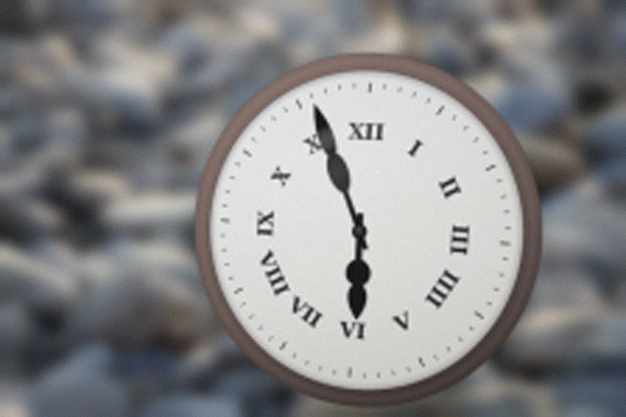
5h56
